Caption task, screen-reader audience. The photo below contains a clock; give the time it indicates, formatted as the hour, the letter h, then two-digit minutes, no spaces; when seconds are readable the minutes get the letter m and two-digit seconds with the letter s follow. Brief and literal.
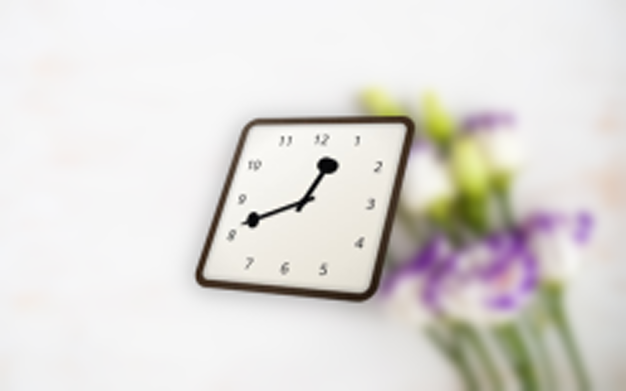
12h41
